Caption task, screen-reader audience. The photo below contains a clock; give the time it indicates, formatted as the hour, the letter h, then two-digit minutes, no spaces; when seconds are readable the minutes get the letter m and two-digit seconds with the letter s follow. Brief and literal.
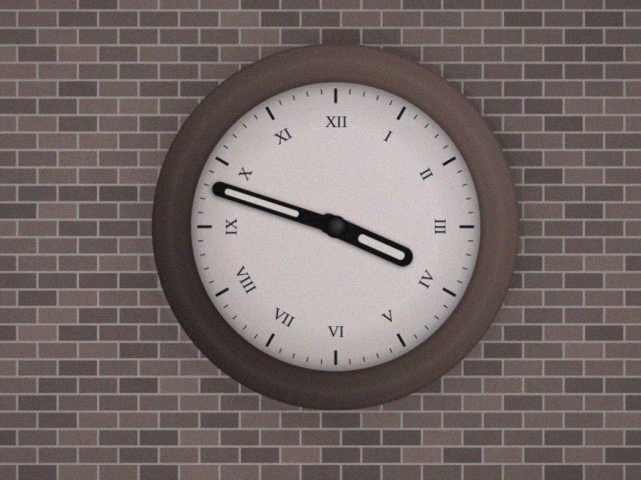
3h48
